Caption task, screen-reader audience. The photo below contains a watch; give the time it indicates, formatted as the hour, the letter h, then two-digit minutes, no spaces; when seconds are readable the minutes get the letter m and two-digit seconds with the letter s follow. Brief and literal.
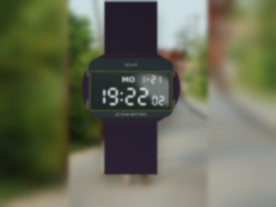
19h22
